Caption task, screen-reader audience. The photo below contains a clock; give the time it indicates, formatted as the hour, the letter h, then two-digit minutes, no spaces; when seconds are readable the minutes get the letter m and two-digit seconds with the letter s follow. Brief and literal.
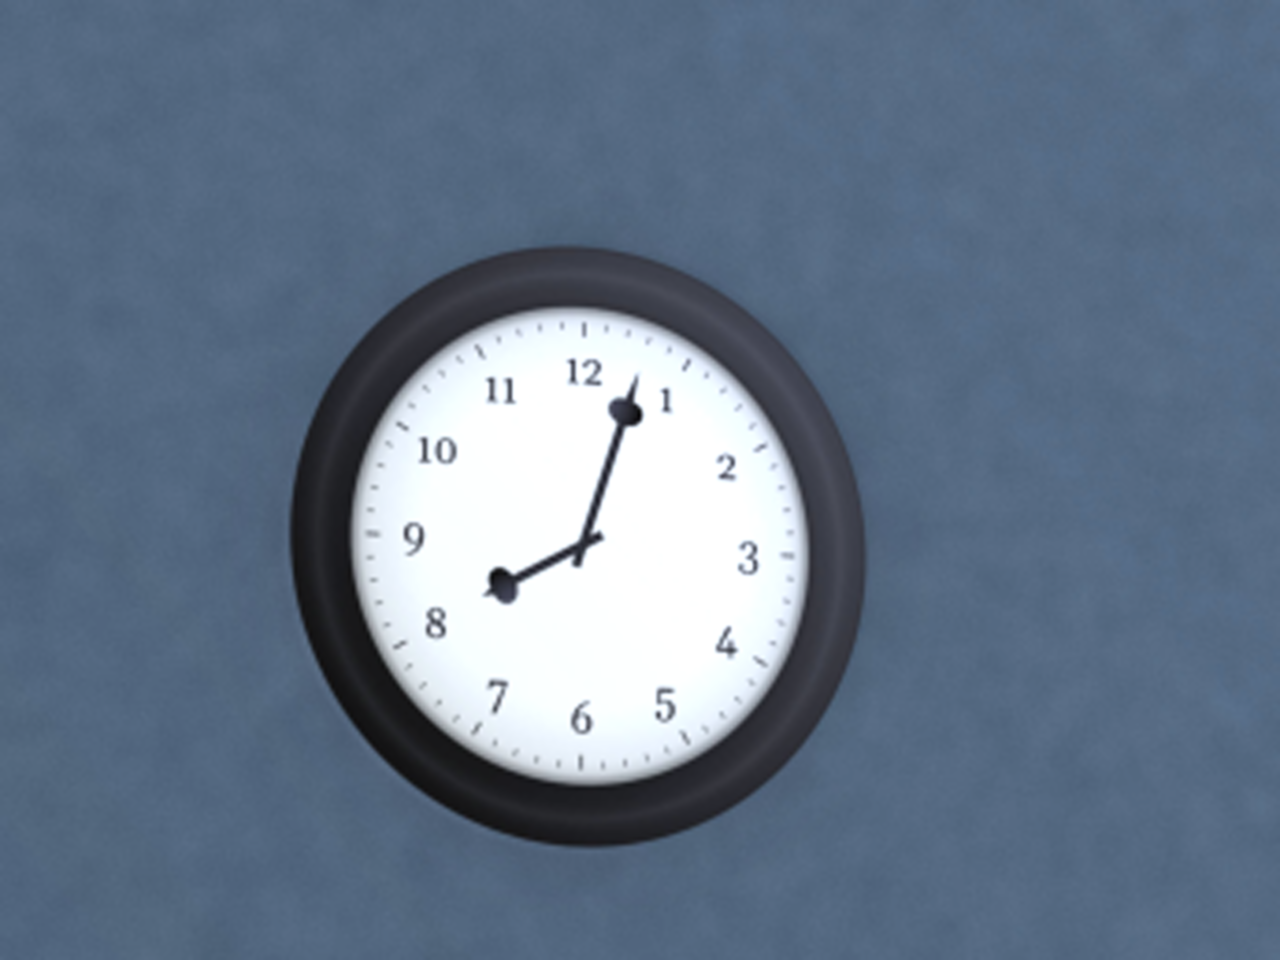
8h03
